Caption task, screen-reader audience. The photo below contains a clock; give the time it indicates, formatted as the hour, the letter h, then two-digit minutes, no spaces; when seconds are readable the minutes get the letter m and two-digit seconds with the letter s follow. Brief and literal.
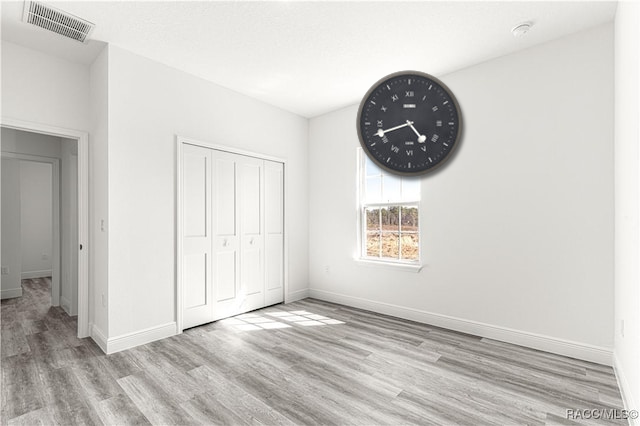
4h42
